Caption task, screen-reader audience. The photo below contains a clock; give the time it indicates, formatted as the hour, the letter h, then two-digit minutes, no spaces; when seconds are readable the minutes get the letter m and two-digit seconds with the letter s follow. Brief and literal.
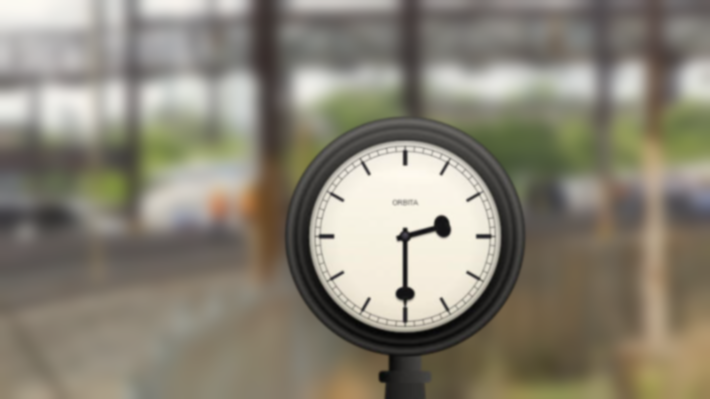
2h30
